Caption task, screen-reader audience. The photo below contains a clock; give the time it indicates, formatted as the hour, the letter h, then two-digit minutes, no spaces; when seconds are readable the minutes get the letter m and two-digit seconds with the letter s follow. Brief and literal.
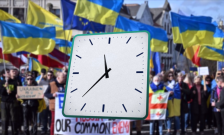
11h37
